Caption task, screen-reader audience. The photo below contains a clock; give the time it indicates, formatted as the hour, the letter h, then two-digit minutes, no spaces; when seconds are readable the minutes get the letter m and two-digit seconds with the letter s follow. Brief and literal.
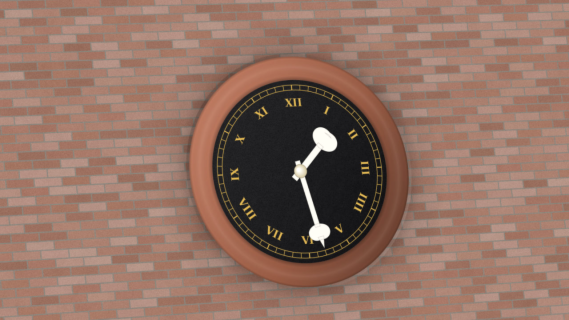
1h28
